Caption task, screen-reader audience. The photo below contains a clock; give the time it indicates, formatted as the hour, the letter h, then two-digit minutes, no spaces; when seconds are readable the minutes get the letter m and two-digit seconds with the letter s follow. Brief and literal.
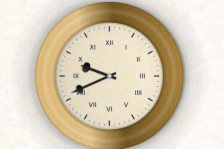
9h41
